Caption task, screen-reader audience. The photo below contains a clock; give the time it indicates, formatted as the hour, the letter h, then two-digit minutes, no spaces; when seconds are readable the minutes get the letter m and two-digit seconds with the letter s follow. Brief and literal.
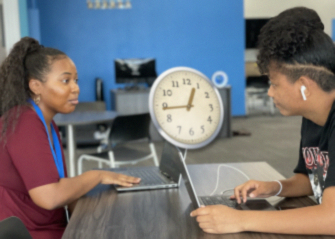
12h44
